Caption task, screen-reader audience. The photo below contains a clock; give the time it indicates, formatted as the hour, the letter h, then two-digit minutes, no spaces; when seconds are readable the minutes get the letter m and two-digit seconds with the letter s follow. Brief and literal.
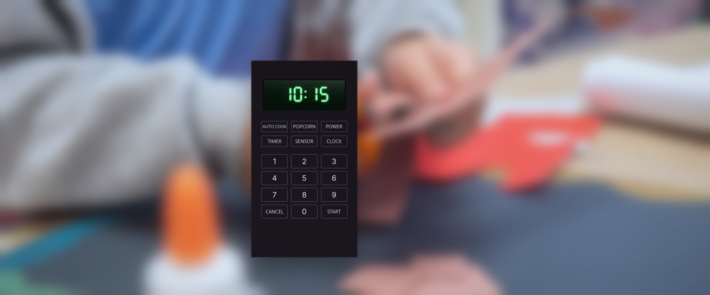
10h15
